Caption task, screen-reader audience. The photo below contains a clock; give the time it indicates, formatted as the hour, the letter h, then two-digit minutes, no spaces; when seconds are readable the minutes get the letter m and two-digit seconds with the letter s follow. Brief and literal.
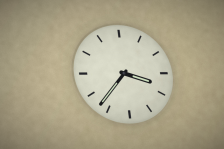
3h37
